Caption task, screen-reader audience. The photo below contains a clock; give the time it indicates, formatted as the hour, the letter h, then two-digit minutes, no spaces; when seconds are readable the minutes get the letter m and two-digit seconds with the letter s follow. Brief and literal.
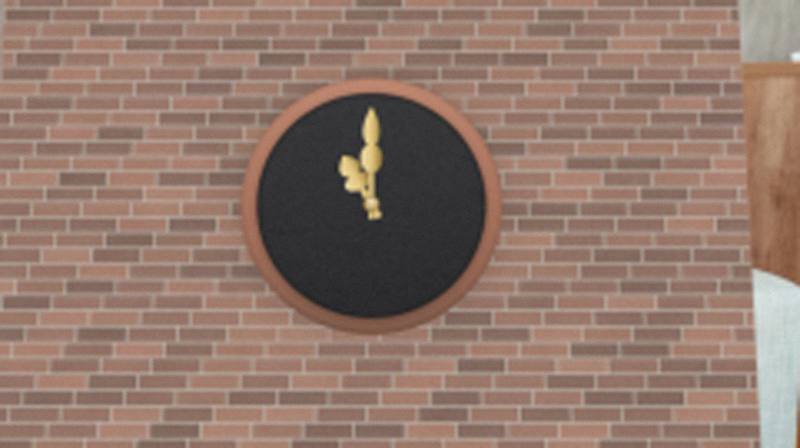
11h00
